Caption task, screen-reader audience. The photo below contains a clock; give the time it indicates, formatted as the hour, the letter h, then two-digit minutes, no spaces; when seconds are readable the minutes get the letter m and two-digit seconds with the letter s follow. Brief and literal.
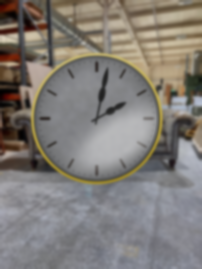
2h02
